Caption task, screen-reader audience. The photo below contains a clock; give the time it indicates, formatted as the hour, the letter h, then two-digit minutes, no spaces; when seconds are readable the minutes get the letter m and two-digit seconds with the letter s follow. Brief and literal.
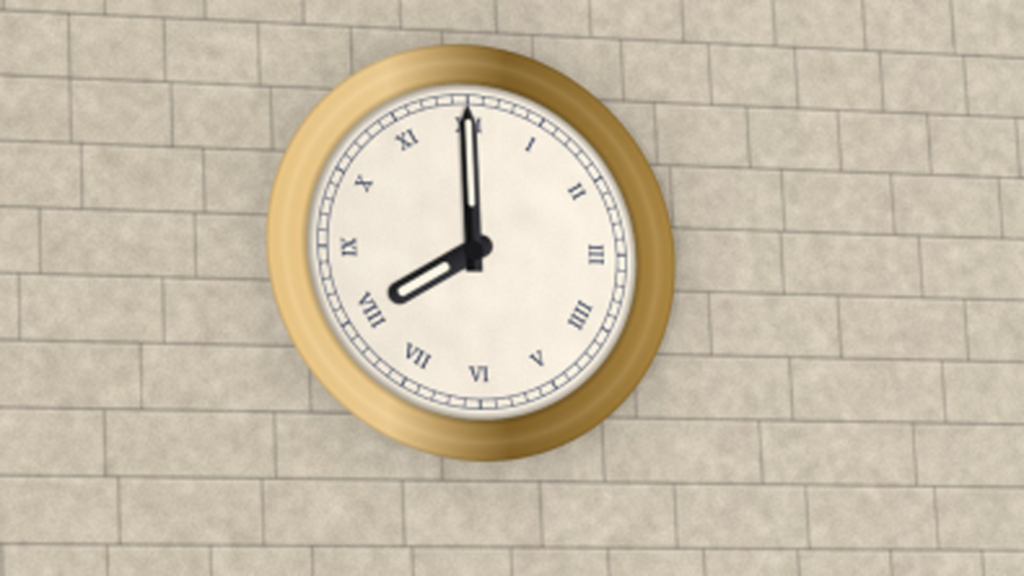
8h00
